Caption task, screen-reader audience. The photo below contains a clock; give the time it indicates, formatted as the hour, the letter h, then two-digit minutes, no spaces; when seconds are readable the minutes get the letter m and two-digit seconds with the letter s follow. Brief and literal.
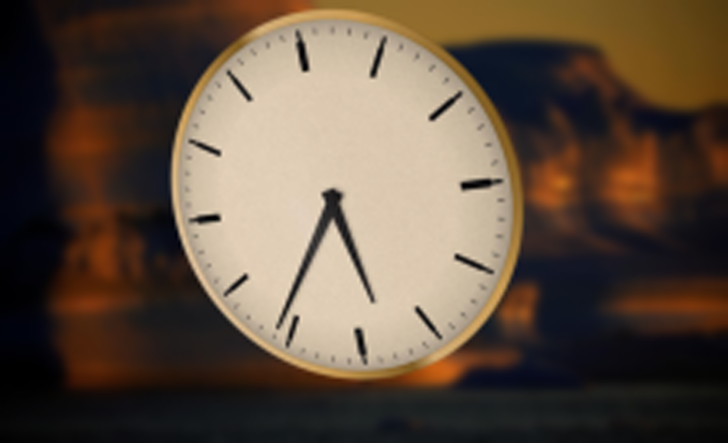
5h36
